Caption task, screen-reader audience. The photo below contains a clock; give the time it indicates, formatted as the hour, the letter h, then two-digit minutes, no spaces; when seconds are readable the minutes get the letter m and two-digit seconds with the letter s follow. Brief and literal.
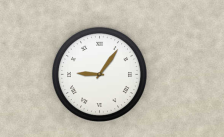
9h06
